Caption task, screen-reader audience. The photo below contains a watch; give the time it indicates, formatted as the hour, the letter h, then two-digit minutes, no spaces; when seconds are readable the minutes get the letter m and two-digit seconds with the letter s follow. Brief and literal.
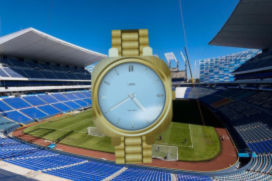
4h40
